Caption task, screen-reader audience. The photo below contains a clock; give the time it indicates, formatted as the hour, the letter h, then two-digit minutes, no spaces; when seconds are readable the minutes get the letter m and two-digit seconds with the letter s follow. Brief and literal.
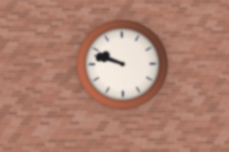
9h48
